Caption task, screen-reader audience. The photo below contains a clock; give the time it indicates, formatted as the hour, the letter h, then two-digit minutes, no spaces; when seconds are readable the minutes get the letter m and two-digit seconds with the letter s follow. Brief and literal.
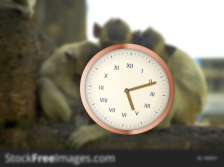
5h11
